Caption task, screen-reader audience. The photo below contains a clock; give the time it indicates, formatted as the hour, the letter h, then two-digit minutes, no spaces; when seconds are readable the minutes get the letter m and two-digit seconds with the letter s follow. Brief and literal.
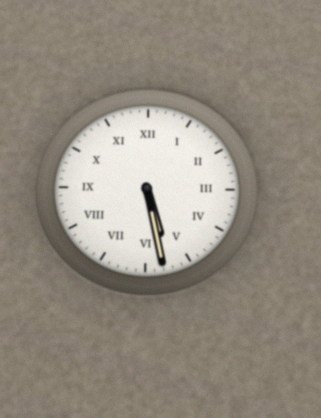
5h28
